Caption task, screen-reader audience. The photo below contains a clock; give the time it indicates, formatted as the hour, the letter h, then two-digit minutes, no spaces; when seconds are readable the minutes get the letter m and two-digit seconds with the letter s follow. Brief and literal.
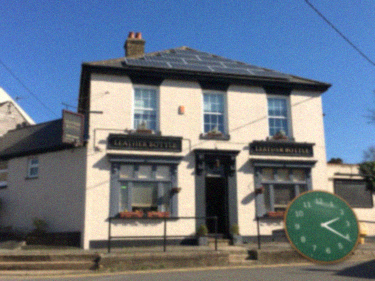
2h21
